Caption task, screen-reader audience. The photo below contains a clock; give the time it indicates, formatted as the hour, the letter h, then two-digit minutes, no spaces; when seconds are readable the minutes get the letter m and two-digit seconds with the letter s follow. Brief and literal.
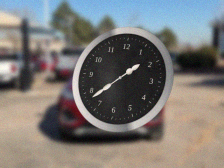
1h38
